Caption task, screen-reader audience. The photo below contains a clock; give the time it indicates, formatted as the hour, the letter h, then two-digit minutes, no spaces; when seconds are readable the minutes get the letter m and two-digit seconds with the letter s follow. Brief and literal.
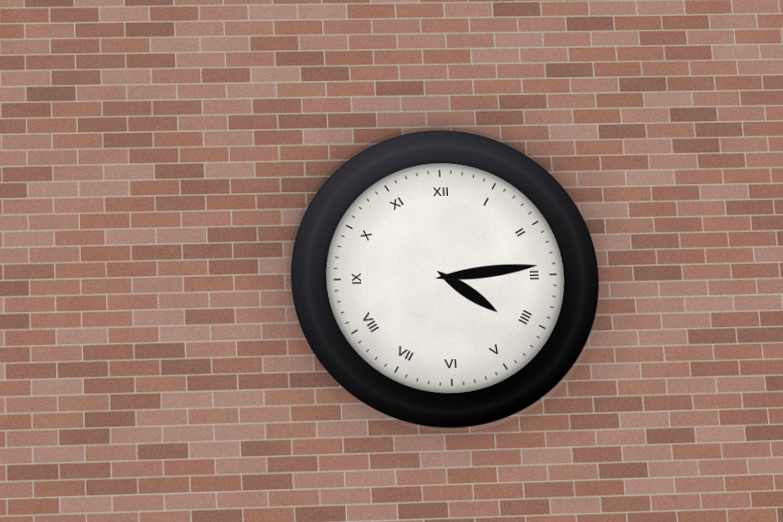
4h14
